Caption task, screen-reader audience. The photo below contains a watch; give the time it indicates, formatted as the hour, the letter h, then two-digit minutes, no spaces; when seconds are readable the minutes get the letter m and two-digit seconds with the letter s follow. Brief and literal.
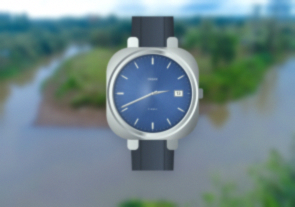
2h41
